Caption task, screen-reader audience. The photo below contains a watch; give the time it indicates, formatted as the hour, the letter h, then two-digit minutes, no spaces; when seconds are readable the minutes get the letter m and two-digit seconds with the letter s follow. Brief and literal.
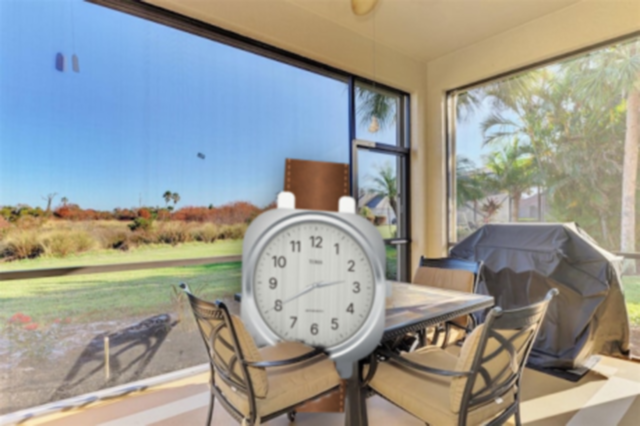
2h40
